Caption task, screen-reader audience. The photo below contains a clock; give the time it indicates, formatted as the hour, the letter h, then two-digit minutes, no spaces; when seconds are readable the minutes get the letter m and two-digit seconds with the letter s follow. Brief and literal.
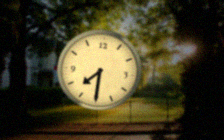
7h30
